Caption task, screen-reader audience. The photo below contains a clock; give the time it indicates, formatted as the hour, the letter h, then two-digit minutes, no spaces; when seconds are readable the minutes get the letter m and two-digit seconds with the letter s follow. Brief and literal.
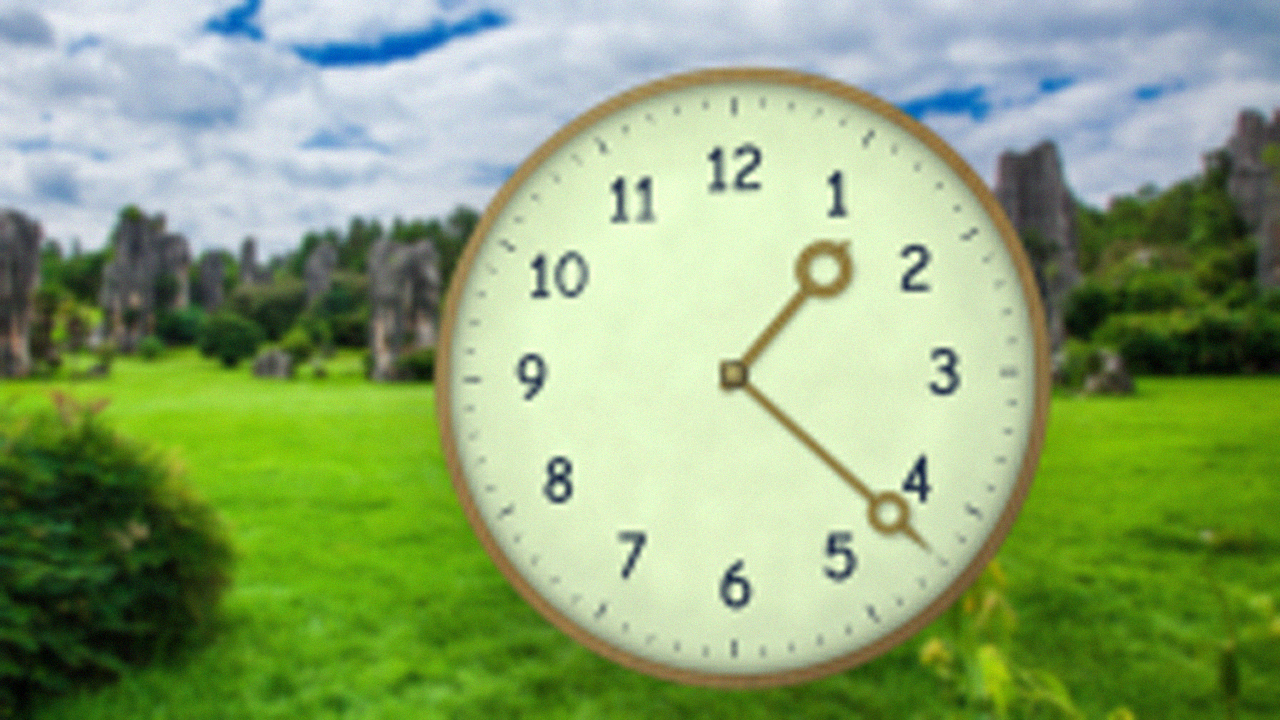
1h22
